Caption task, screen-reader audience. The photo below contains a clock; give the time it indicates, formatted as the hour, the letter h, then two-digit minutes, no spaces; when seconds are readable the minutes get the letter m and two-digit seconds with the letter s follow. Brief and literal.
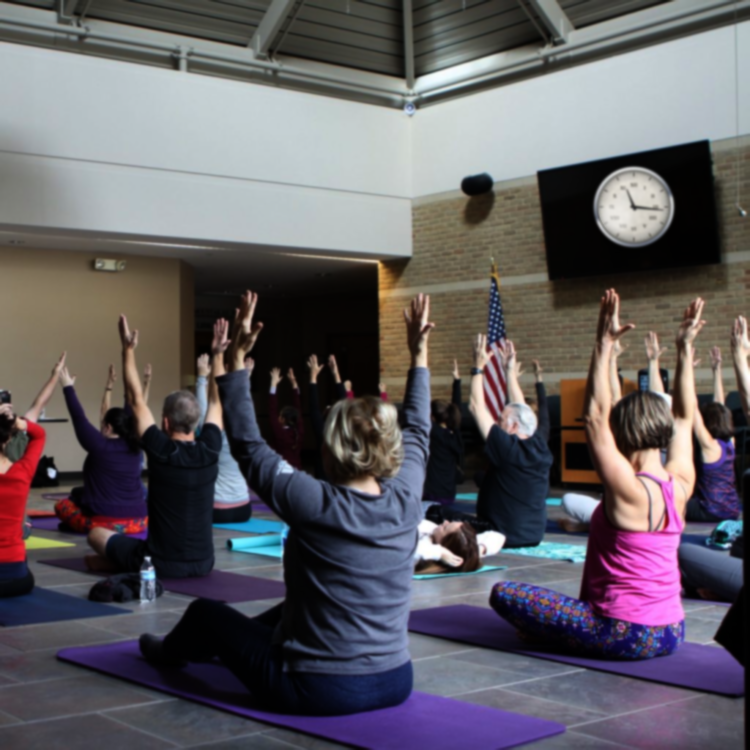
11h16
